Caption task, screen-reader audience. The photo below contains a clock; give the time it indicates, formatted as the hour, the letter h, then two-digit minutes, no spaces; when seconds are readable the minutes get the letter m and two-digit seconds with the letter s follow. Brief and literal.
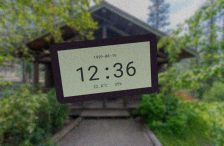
12h36
